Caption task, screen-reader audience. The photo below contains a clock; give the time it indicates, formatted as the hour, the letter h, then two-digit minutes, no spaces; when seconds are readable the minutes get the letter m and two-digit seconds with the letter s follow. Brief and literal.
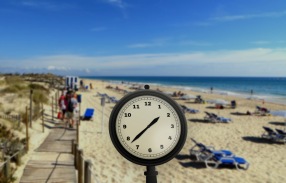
1h38
